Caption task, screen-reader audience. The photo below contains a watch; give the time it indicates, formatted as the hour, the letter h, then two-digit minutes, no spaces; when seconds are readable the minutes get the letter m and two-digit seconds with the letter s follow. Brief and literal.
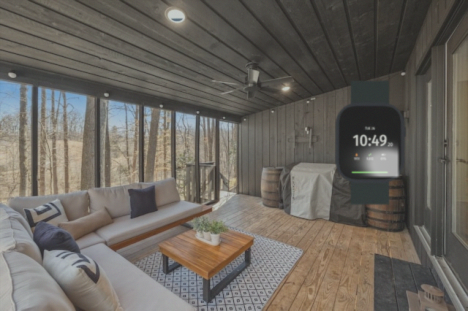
10h49
